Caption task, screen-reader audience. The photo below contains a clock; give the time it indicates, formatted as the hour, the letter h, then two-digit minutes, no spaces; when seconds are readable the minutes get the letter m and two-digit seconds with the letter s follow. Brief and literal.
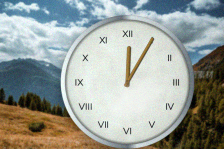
12h05
